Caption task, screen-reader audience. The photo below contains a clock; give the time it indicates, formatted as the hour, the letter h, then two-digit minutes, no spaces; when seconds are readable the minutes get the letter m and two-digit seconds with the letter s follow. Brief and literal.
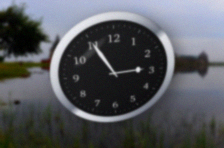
2h55
